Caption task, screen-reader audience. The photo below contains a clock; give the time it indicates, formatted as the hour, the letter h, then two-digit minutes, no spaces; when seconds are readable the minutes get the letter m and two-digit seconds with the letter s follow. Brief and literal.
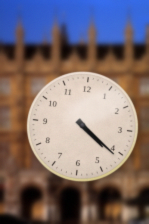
4h21
